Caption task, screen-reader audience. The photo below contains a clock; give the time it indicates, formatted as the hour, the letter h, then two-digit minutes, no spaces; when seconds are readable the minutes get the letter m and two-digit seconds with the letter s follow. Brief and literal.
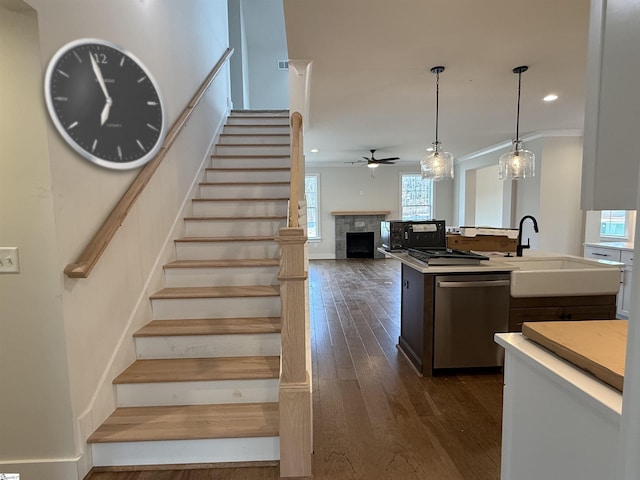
6h58
